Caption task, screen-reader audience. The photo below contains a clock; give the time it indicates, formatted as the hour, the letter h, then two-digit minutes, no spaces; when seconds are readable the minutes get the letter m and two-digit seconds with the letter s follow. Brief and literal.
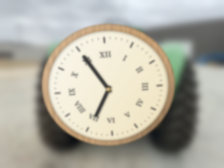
6h55
